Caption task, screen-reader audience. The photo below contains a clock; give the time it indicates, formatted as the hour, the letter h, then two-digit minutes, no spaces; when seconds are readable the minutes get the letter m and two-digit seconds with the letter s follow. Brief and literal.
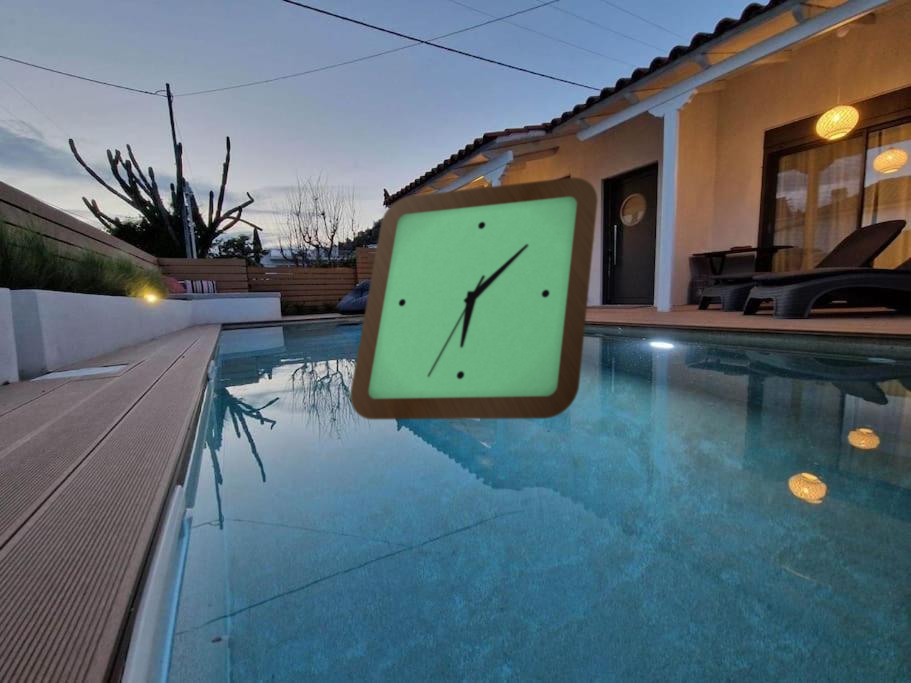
6h07m34s
